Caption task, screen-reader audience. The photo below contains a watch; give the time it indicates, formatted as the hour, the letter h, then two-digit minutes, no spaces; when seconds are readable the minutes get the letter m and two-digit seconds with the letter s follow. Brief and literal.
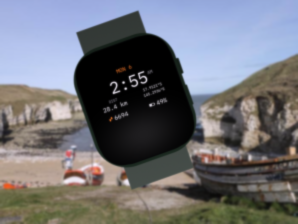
2h55
